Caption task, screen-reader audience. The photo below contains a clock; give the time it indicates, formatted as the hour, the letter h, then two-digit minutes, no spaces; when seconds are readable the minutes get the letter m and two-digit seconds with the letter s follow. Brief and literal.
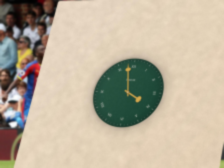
3h58
